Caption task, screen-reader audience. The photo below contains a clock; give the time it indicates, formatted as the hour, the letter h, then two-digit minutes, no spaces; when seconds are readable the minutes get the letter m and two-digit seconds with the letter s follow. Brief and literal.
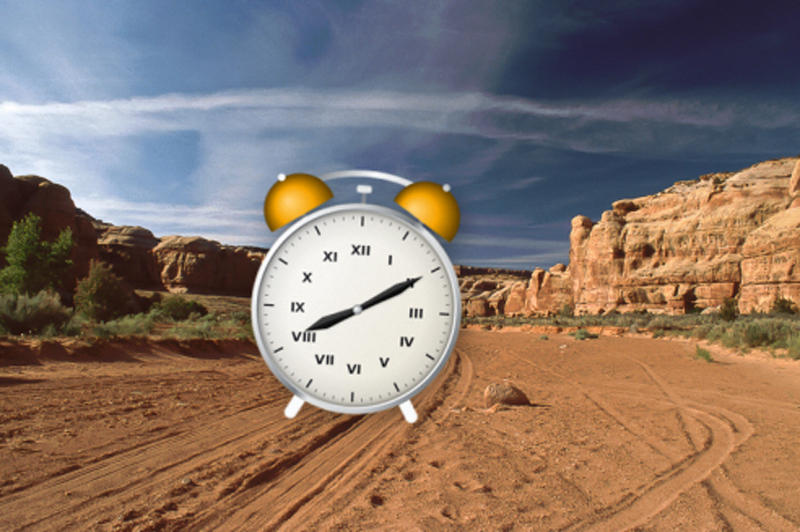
8h10
